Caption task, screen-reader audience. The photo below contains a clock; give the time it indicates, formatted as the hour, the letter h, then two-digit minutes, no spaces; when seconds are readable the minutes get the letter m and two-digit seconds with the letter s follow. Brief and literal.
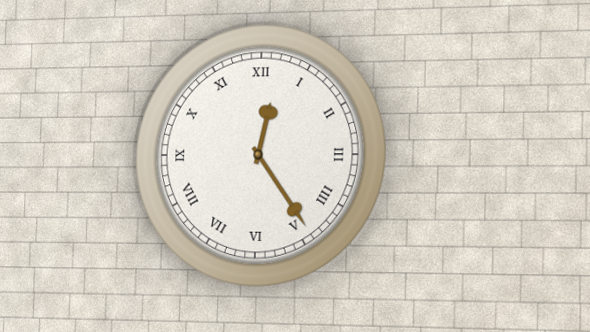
12h24
